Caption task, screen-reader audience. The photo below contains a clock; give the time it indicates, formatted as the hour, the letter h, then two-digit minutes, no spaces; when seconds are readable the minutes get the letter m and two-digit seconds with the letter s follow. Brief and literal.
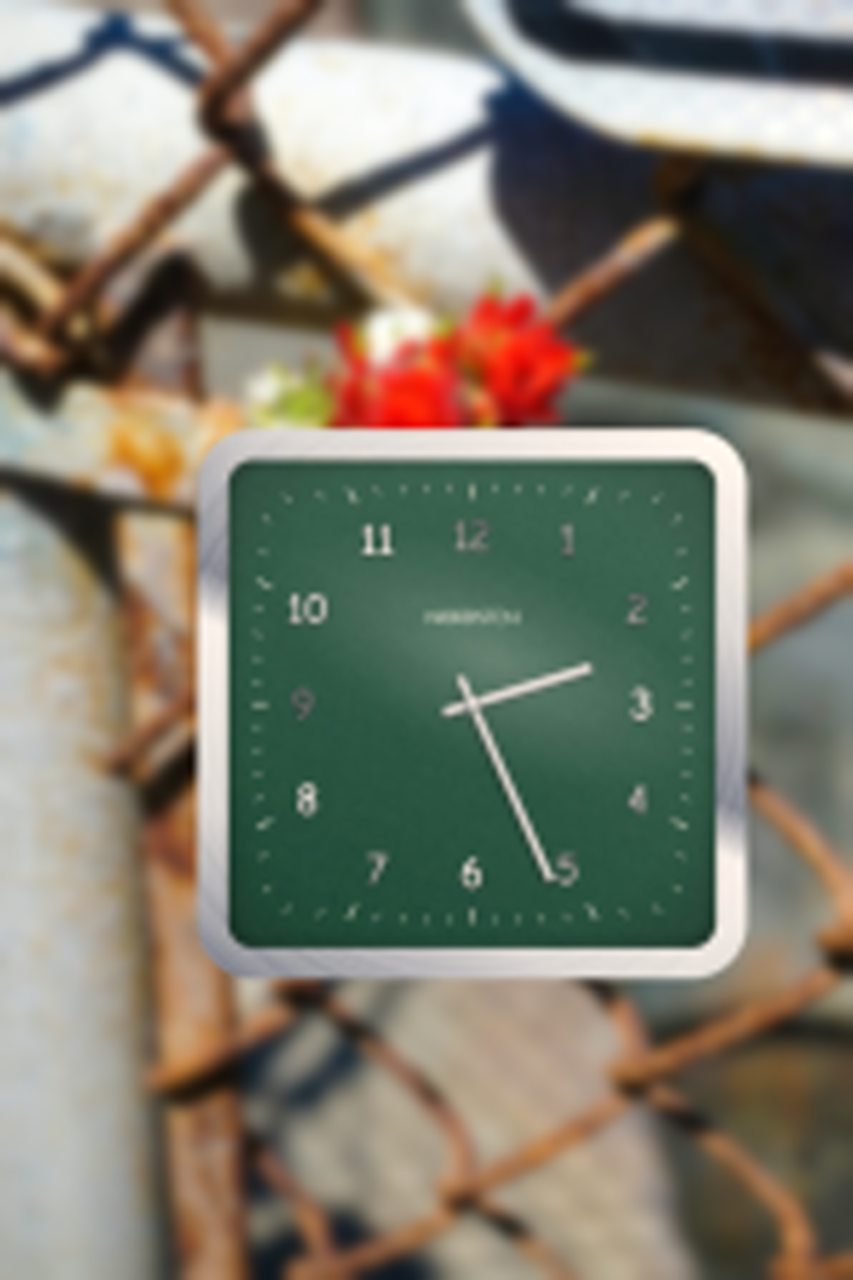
2h26
